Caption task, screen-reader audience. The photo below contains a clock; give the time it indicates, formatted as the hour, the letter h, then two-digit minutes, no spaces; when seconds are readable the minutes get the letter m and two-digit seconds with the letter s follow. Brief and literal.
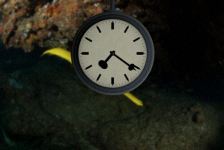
7h21
